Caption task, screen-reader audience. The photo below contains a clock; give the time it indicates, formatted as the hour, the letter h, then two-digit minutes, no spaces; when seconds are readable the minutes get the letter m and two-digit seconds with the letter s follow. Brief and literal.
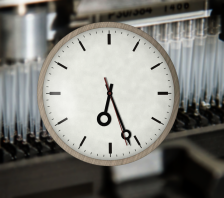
6h26m27s
